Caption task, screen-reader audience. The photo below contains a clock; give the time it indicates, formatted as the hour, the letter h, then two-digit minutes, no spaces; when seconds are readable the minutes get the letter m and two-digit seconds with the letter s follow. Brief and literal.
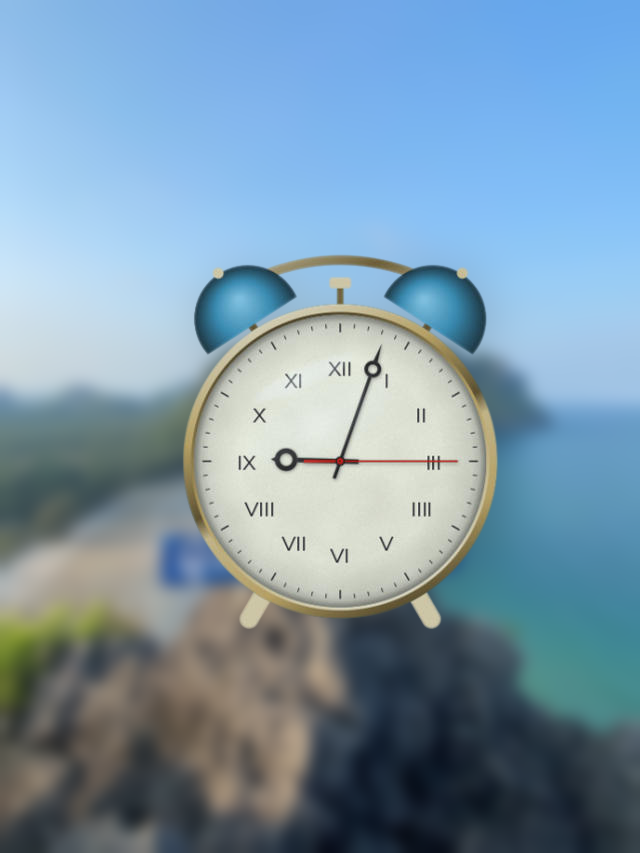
9h03m15s
